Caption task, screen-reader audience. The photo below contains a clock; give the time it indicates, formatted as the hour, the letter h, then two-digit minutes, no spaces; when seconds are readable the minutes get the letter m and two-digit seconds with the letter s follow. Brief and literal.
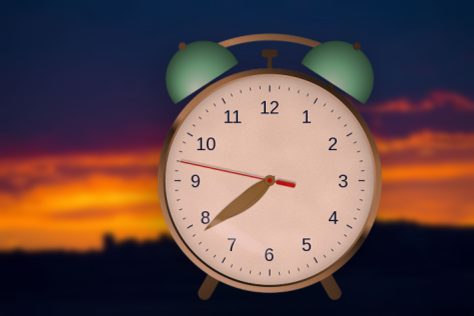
7h38m47s
